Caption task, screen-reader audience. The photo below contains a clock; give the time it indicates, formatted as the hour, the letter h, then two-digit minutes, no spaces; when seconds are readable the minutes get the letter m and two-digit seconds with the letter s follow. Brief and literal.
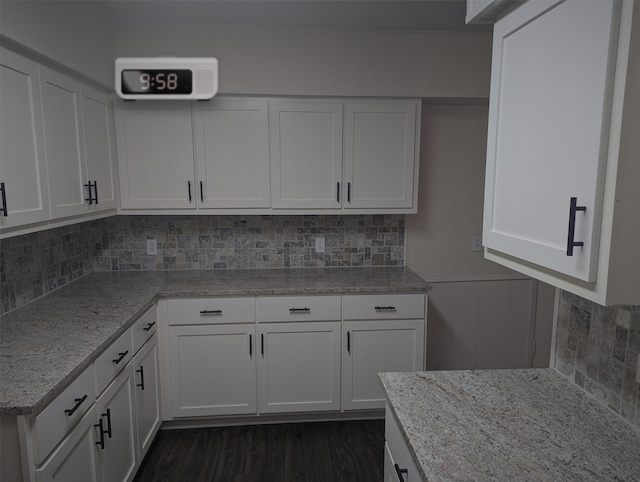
9h58
